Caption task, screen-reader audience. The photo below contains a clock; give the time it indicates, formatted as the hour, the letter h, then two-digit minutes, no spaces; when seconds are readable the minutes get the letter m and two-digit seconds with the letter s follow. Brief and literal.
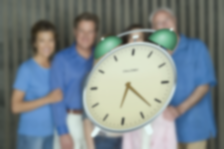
6h22
